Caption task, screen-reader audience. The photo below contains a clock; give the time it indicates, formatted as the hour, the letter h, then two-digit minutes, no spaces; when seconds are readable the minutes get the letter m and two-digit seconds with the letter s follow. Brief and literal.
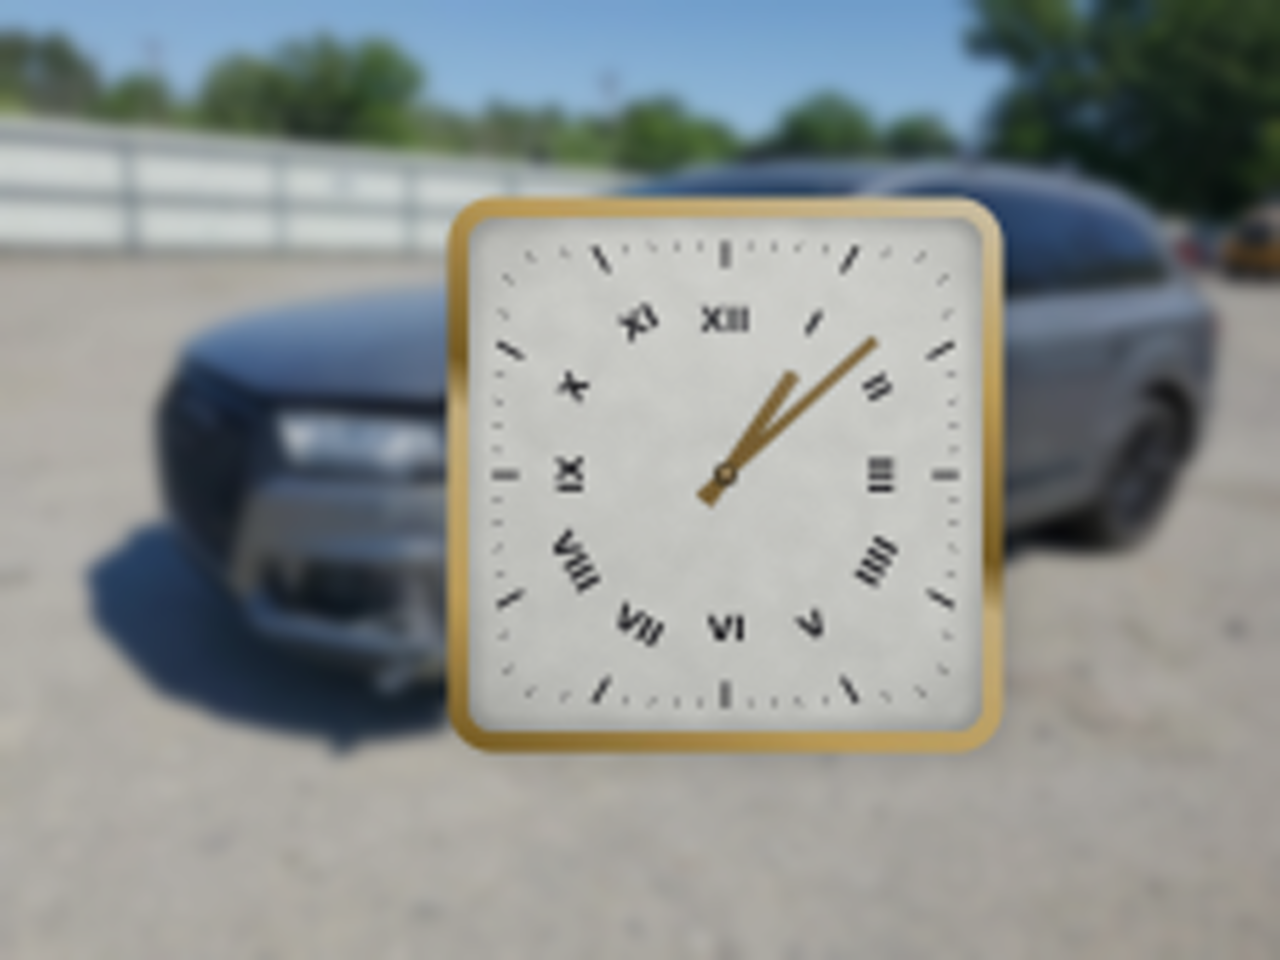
1h08
